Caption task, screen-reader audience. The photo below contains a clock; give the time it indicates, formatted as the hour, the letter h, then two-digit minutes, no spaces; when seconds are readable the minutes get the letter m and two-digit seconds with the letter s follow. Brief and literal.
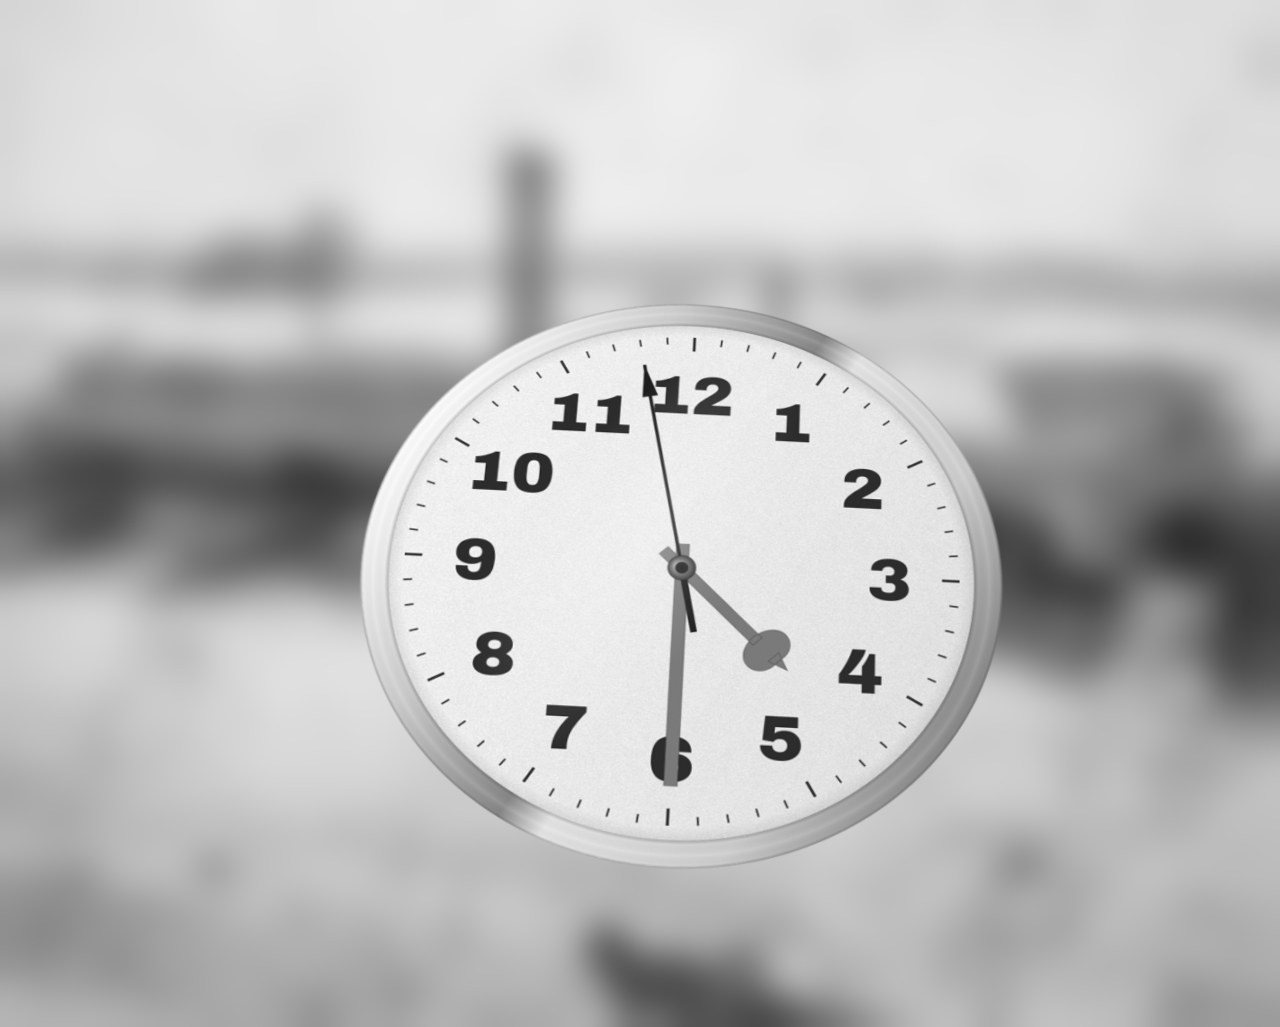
4h29m58s
